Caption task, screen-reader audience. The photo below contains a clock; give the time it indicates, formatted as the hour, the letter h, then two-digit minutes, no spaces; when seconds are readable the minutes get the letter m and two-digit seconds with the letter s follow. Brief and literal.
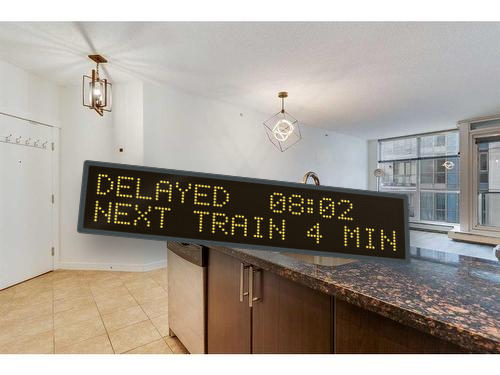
8h02
